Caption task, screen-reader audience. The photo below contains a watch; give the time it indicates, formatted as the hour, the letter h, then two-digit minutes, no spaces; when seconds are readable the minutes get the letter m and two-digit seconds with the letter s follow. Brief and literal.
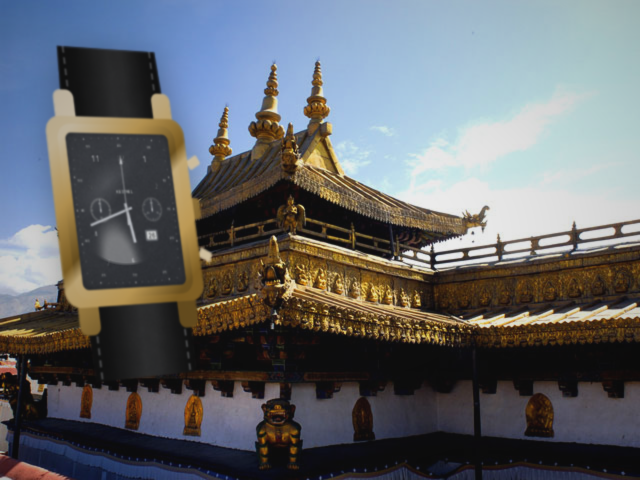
5h42
